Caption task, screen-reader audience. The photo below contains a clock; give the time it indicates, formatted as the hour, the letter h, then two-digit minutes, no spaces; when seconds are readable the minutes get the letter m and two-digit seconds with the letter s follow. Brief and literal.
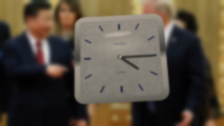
4h15
